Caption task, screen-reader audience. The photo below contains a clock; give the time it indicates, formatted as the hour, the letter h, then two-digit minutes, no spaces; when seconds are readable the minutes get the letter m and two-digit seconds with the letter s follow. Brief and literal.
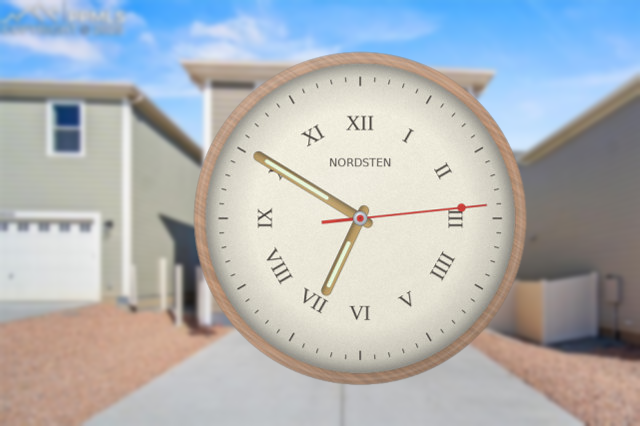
6h50m14s
